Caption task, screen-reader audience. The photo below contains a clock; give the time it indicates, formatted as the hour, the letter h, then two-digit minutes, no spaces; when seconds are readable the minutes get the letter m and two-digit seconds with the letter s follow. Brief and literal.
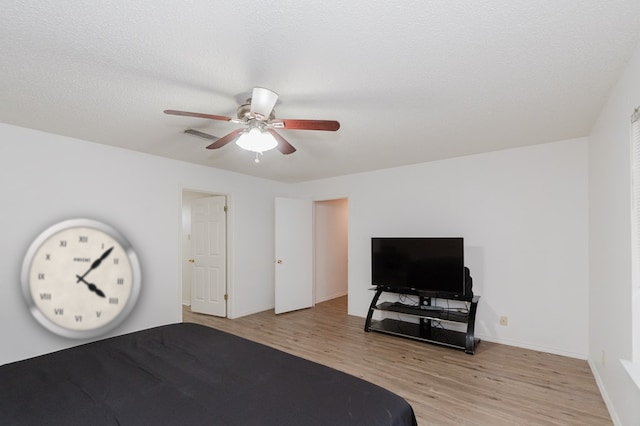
4h07
